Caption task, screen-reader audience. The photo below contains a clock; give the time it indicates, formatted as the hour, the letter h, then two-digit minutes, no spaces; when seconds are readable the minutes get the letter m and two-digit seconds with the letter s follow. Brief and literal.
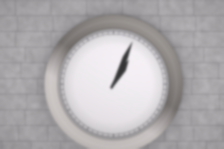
1h04
